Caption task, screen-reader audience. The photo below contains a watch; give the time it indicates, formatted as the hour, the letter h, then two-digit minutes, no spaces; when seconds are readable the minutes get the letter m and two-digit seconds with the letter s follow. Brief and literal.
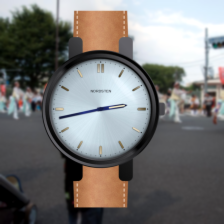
2h43
